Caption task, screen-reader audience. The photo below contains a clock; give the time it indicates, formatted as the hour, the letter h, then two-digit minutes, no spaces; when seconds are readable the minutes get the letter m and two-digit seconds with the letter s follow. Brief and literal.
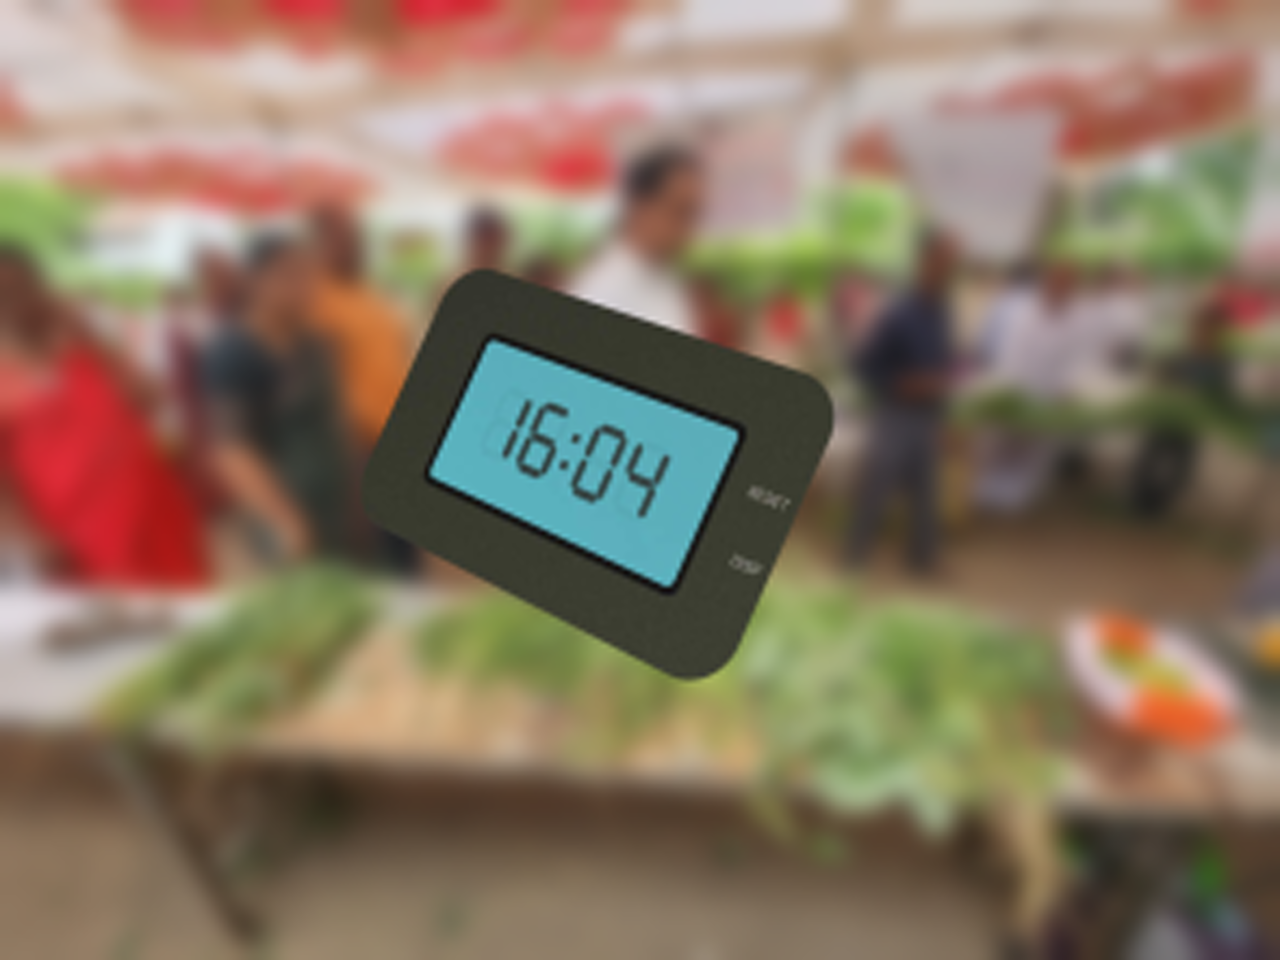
16h04
